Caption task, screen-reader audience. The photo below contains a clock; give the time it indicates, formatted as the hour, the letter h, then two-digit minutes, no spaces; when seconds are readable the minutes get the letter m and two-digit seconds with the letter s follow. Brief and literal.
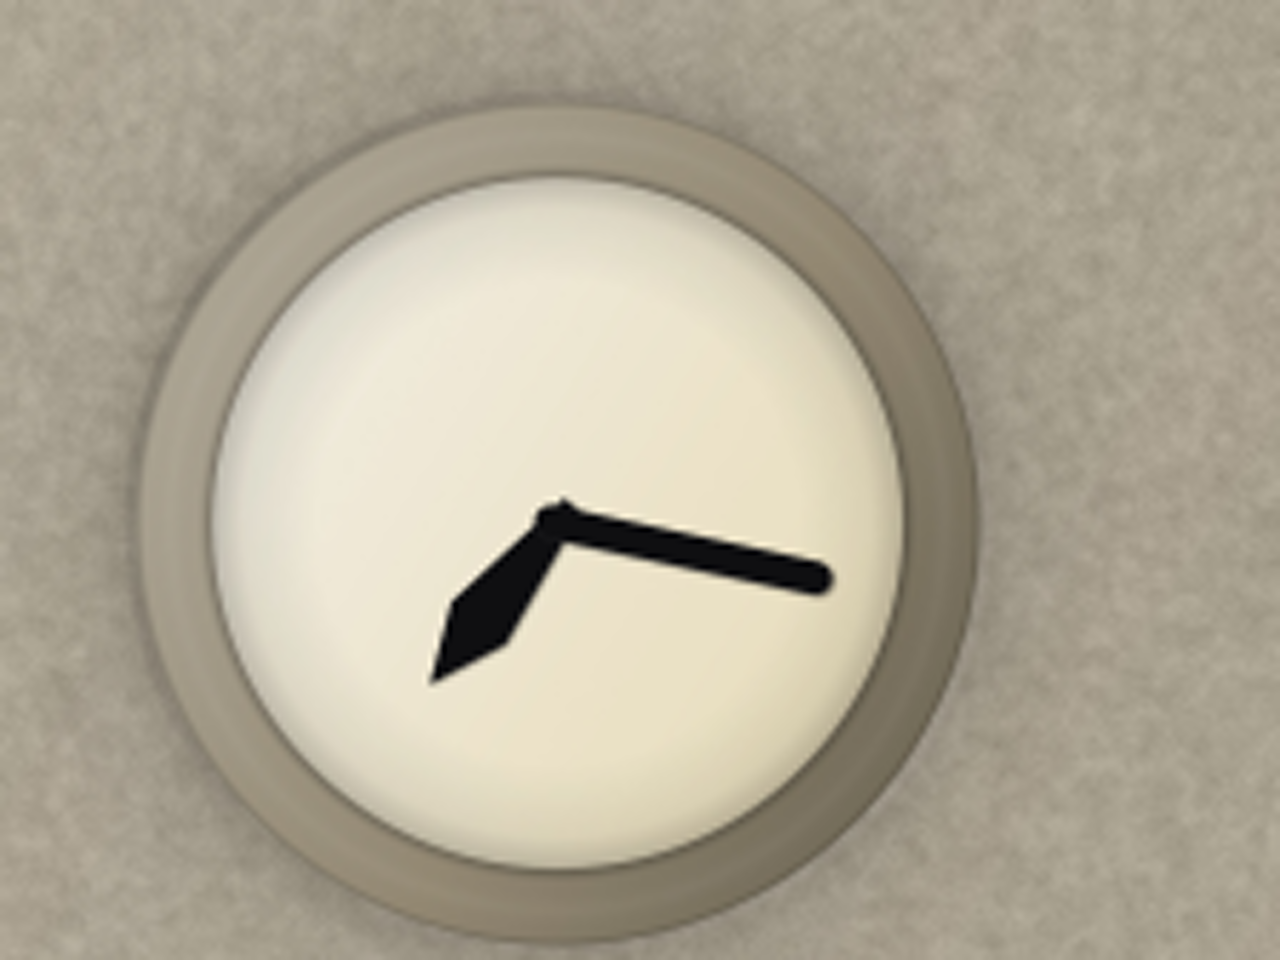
7h17
